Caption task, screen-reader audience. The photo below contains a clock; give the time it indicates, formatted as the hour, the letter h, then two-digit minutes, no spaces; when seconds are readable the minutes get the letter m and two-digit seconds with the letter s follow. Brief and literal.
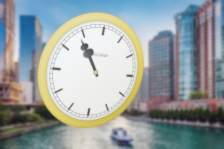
10h54
